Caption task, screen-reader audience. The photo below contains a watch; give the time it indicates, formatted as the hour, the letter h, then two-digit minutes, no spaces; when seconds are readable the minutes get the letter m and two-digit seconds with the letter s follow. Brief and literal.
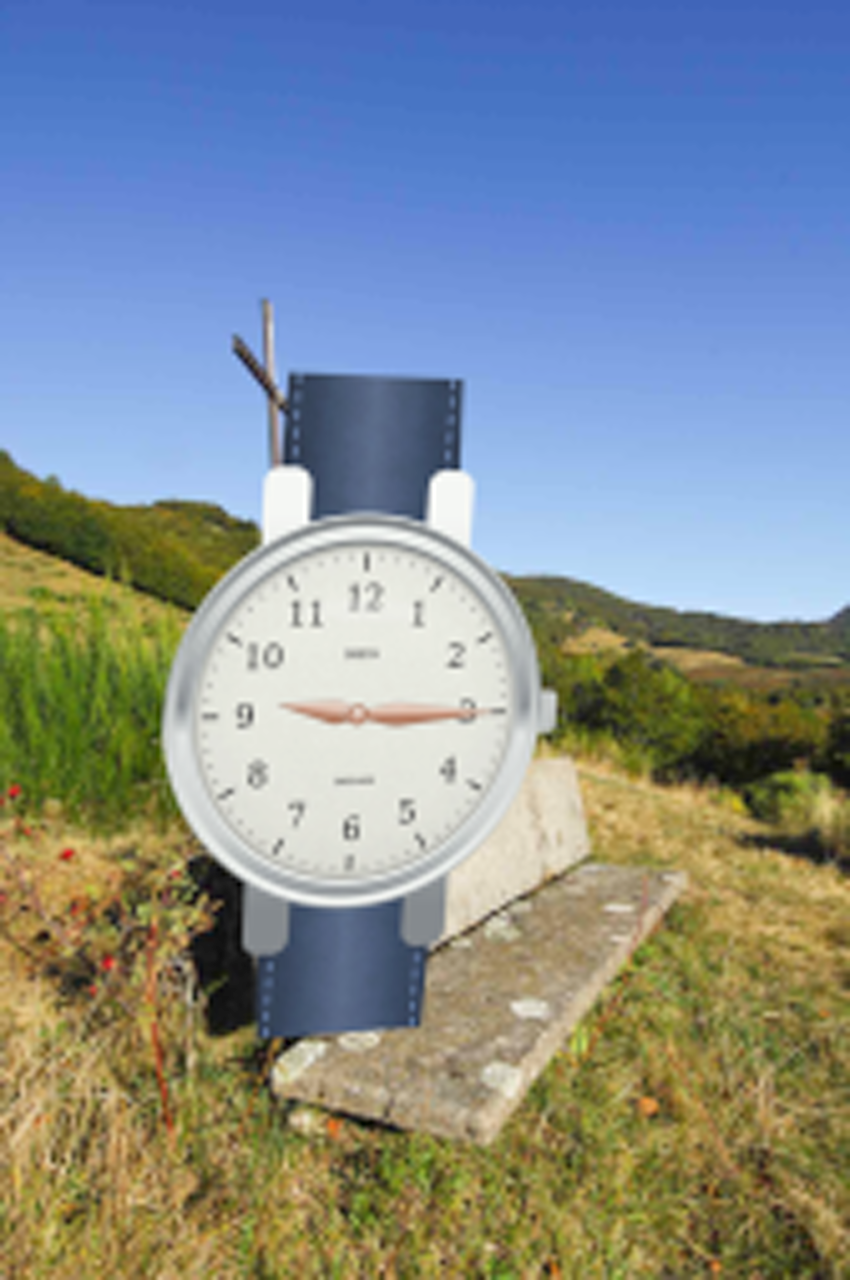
9h15
